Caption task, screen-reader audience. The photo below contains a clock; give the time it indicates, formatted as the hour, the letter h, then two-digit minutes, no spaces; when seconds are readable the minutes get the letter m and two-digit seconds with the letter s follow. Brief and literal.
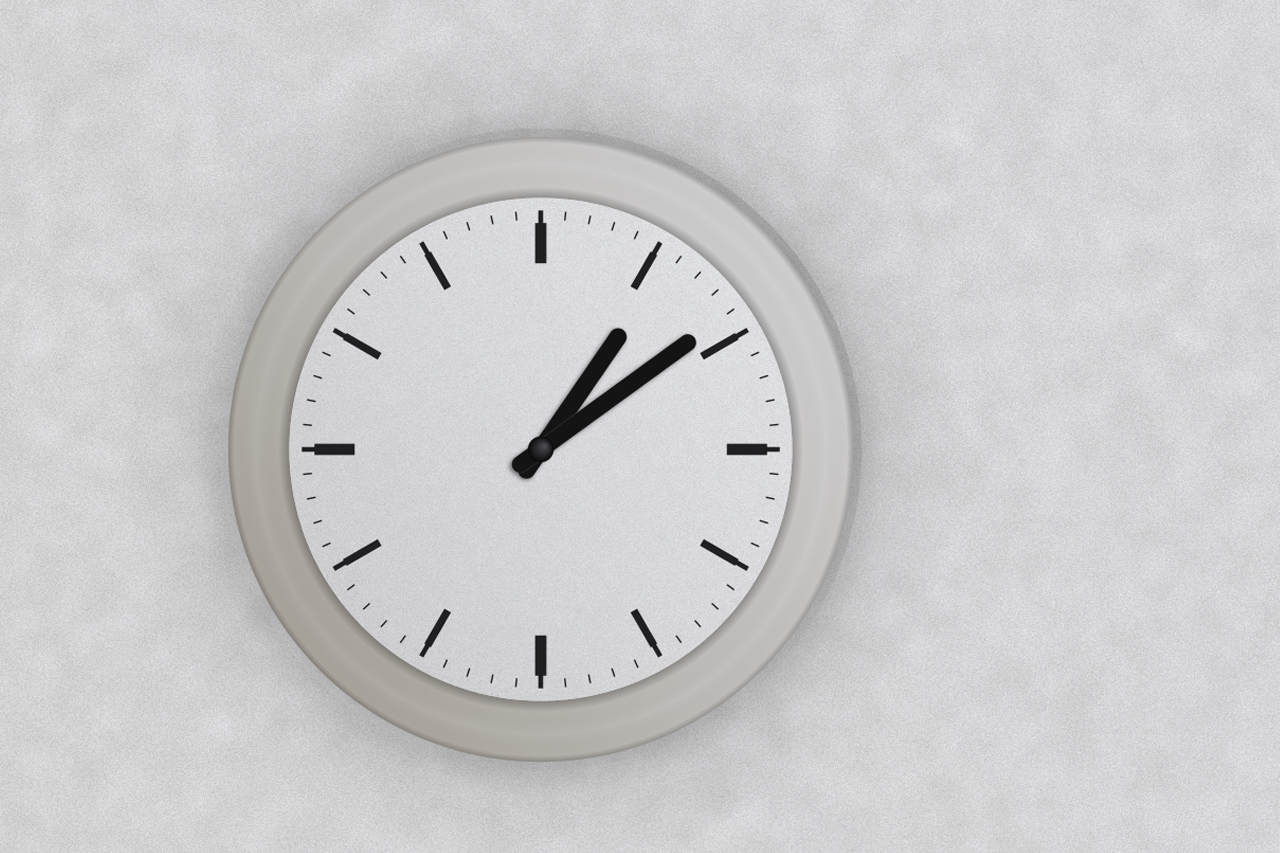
1h09
